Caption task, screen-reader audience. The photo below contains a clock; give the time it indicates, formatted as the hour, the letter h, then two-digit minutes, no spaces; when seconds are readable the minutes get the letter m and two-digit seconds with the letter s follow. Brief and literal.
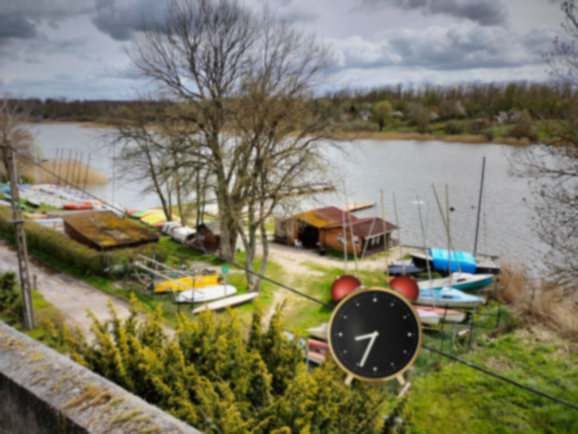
8h34
